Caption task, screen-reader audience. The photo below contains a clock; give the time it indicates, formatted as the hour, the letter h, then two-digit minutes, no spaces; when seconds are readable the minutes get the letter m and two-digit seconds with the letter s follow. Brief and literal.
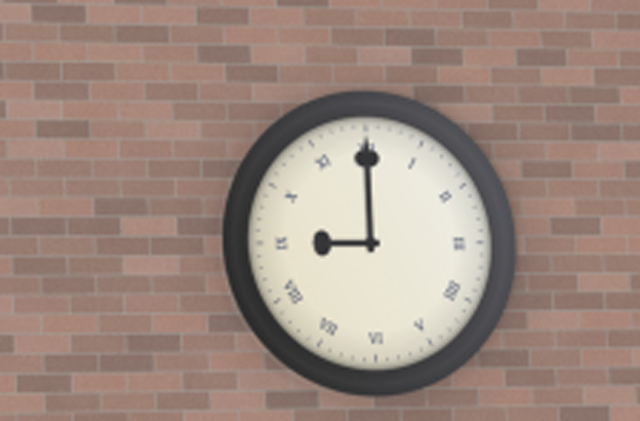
9h00
